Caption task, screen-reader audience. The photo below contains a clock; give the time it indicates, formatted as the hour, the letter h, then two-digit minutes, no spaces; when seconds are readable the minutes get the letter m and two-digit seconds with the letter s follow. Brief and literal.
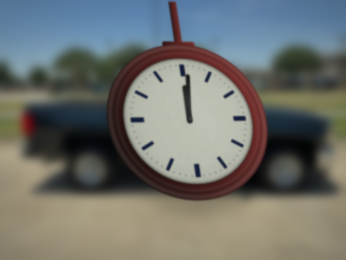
12h01
